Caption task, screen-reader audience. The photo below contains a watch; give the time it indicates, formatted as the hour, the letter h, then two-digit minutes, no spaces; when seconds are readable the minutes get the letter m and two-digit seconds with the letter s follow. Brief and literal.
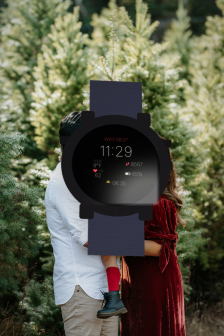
11h29
